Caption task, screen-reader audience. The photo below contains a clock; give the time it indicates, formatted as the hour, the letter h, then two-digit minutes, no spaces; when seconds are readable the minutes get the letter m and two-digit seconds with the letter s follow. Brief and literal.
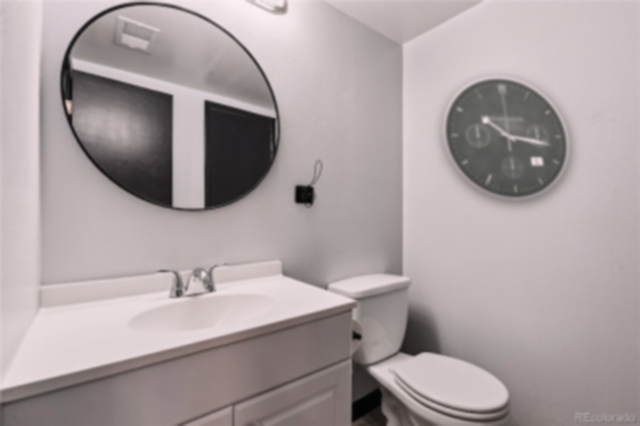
10h17
